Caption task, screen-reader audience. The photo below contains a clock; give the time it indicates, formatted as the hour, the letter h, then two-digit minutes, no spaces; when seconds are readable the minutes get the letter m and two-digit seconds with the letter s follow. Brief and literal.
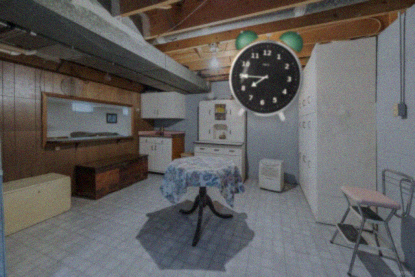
7h45
